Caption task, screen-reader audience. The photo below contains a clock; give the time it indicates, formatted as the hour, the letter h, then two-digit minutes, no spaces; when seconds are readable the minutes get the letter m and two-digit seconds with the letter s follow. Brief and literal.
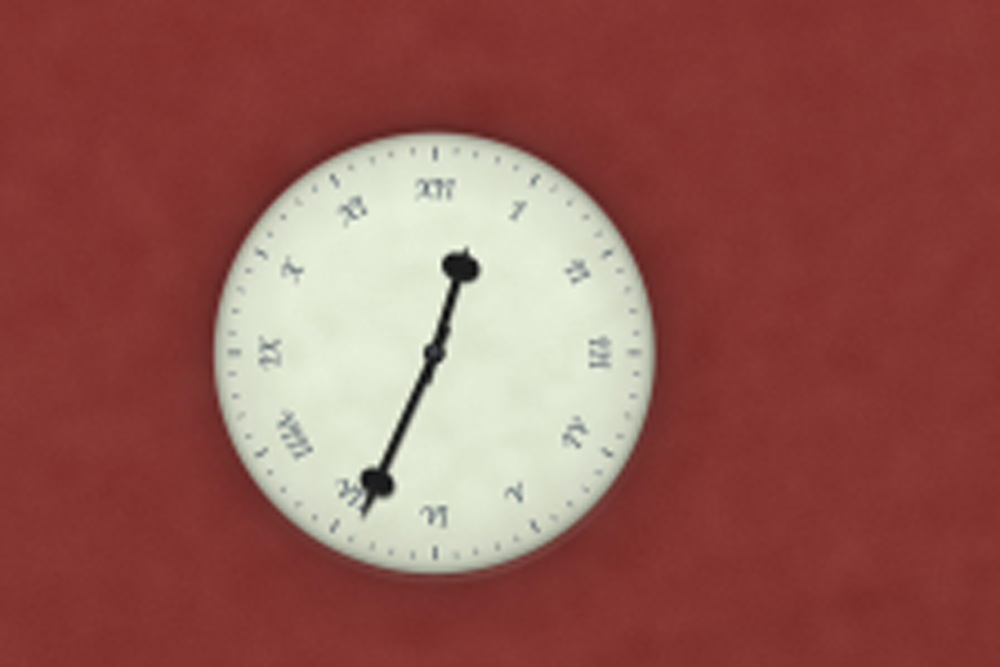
12h34
